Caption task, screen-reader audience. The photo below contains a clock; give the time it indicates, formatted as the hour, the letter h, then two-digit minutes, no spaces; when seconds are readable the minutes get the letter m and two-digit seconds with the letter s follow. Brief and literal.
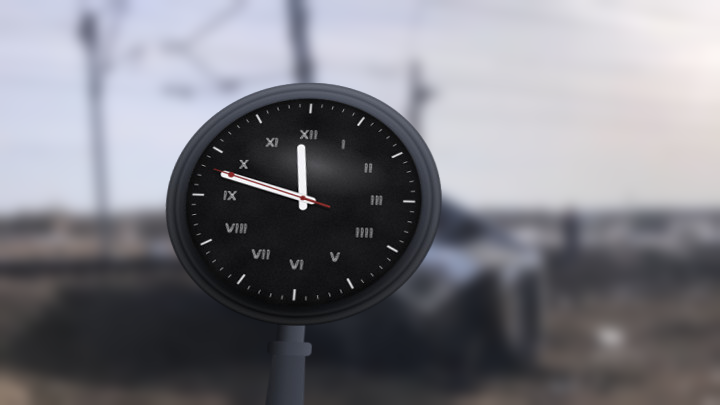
11h47m48s
